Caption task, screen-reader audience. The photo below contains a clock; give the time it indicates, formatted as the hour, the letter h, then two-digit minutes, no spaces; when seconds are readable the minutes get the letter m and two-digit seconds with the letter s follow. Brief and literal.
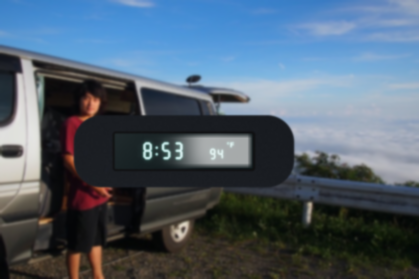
8h53
